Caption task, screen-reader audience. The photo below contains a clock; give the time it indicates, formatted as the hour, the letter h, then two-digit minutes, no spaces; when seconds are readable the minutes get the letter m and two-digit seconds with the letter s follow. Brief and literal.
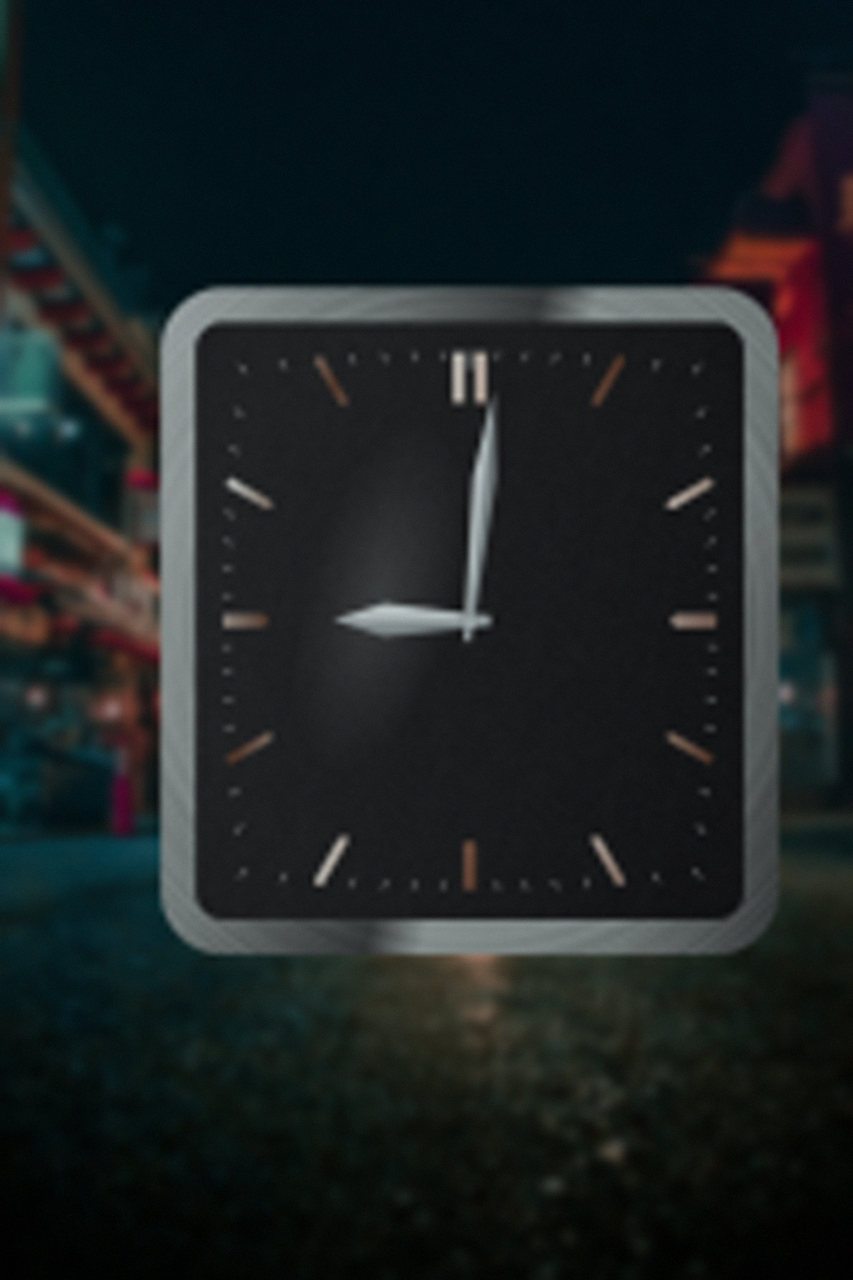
9h01
